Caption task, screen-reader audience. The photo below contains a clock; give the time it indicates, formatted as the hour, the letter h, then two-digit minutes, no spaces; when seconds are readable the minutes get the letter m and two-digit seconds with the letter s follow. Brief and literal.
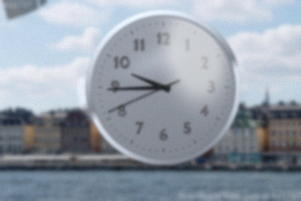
9h44m41s
